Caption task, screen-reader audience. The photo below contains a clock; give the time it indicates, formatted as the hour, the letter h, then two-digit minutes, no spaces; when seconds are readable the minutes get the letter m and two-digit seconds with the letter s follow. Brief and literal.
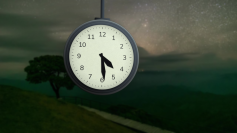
4h29
